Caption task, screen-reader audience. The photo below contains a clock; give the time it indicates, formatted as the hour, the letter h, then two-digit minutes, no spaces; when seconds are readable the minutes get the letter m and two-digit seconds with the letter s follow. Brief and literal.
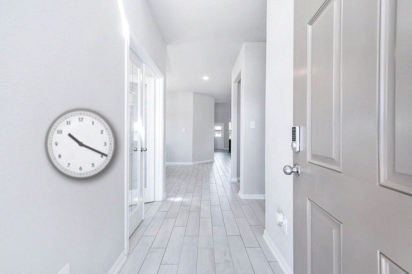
10h19
